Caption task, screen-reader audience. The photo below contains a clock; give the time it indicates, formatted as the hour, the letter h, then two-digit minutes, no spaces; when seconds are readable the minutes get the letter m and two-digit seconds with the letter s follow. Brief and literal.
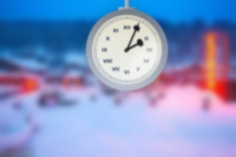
2h04
